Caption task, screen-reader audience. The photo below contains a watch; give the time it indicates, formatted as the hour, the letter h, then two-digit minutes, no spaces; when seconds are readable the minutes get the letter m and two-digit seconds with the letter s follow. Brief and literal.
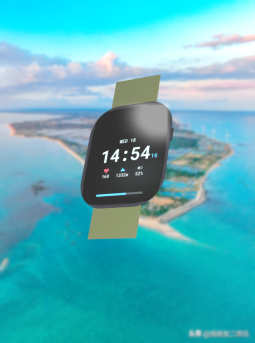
14h54
